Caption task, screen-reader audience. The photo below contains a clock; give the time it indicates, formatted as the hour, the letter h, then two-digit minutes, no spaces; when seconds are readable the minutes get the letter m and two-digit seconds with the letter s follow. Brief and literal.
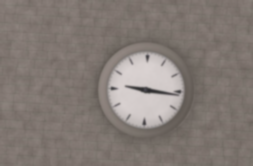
9h16
